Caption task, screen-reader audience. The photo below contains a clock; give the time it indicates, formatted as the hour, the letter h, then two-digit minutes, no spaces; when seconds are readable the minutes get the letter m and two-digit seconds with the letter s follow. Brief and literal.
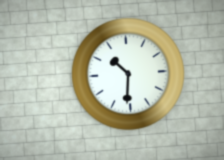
10h31
